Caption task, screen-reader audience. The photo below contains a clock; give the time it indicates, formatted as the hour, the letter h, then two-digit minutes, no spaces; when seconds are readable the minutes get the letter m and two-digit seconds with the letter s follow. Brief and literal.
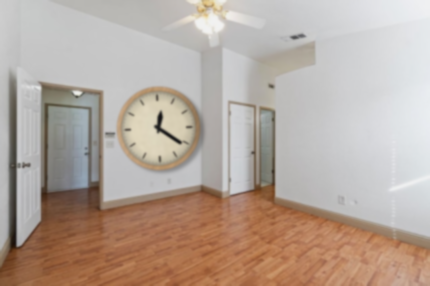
12h21
